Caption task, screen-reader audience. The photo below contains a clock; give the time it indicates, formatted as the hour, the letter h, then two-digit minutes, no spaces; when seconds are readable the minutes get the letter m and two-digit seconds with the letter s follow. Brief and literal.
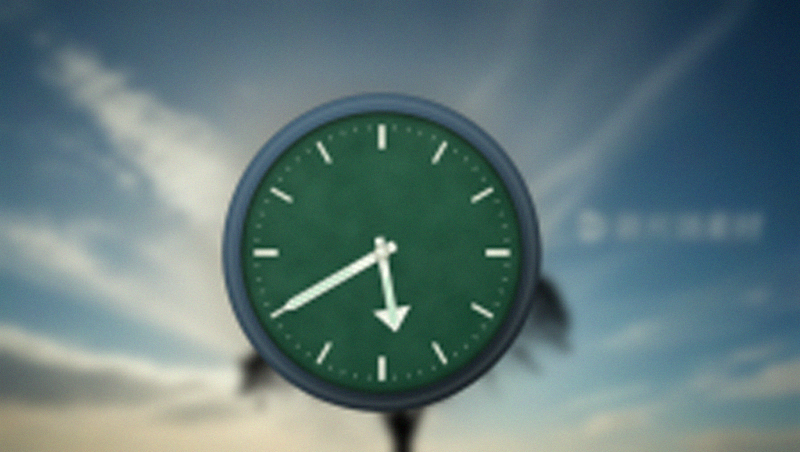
5h40
